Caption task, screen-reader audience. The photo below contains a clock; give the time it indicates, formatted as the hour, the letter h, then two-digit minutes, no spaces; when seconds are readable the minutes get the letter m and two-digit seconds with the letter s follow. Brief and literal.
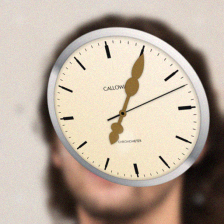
7h05m12s
